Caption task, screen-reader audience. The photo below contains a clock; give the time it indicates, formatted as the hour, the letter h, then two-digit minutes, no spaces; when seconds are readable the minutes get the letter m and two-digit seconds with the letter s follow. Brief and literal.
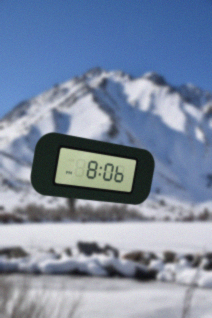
8h06
